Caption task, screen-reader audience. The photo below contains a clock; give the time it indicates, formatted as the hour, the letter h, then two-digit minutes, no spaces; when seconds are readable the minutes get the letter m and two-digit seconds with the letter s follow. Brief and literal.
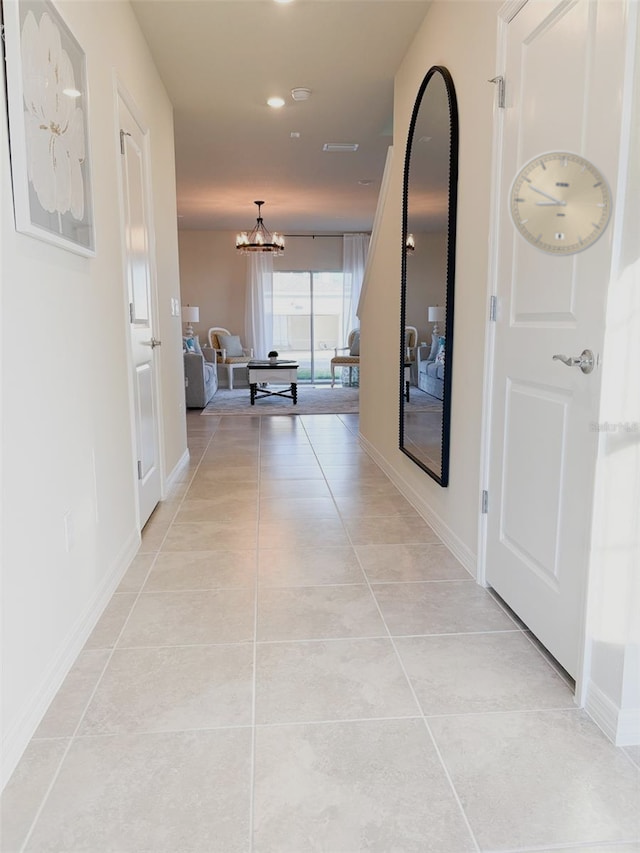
8h49
